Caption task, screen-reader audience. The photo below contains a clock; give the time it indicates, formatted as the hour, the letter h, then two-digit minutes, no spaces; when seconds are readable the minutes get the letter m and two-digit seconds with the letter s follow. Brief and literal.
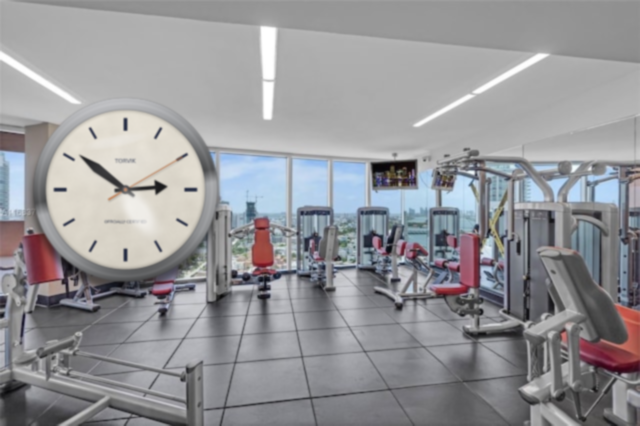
2h51m10s
